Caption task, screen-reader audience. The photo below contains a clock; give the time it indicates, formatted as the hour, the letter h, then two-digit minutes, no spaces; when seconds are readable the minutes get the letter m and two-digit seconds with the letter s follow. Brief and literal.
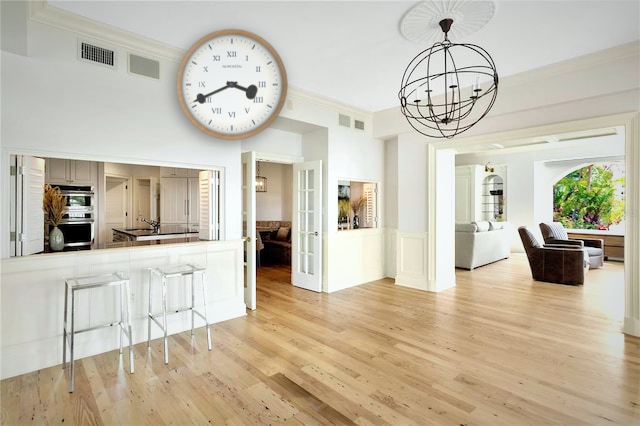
3h41
